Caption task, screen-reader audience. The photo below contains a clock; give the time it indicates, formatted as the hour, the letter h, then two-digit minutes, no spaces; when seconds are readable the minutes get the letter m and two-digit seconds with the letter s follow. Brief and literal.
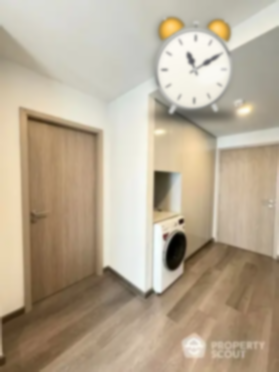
11h10
